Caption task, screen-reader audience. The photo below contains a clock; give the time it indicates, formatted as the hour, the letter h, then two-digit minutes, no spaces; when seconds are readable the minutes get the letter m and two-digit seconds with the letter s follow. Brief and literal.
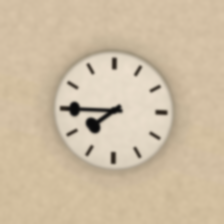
7h45
